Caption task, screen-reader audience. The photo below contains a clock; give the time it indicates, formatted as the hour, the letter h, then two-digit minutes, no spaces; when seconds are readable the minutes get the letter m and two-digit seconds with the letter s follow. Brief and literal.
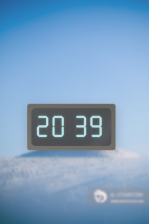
20h39
